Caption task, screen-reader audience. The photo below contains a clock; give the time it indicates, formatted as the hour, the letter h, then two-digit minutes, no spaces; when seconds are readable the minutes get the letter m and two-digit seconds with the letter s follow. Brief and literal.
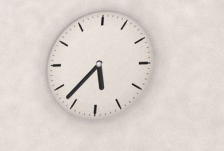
5h37
